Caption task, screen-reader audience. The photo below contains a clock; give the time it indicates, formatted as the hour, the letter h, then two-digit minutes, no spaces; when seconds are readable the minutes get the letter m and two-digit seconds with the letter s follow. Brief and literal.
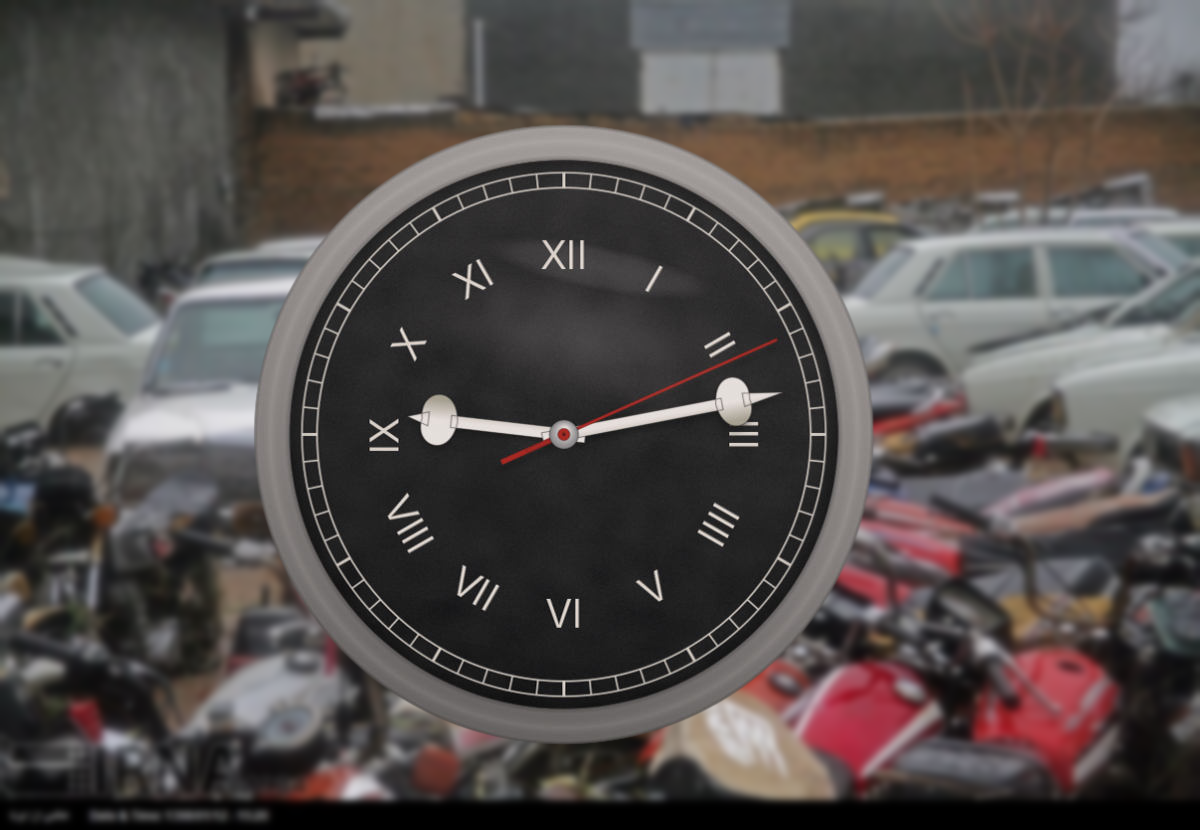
9h13m11s
